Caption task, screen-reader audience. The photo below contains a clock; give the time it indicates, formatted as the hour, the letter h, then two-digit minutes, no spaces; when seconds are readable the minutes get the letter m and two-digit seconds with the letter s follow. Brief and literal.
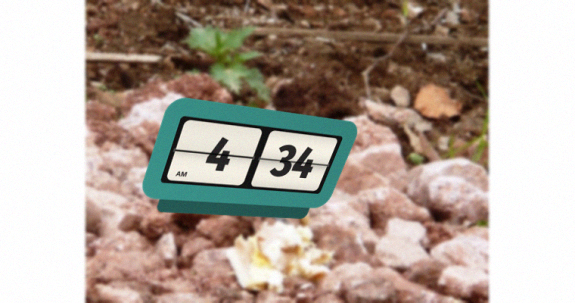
4h34
